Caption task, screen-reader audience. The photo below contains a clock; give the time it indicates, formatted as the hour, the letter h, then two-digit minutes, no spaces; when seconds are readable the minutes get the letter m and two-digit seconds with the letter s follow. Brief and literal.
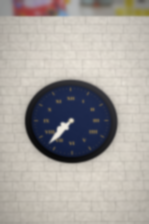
7h37
